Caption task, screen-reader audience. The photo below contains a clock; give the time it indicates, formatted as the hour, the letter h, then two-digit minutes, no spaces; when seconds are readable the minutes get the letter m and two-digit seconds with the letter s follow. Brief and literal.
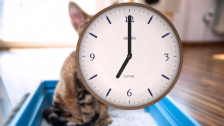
7h00
